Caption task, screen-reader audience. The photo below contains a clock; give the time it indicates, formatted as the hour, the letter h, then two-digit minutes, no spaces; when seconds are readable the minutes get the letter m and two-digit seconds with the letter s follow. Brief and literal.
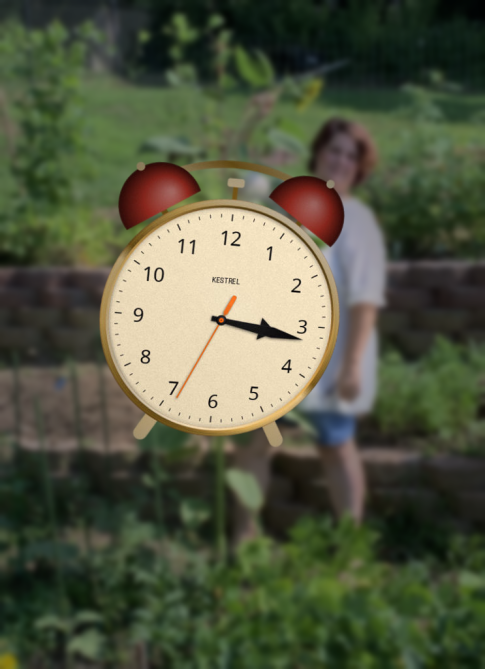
3h16m34s
